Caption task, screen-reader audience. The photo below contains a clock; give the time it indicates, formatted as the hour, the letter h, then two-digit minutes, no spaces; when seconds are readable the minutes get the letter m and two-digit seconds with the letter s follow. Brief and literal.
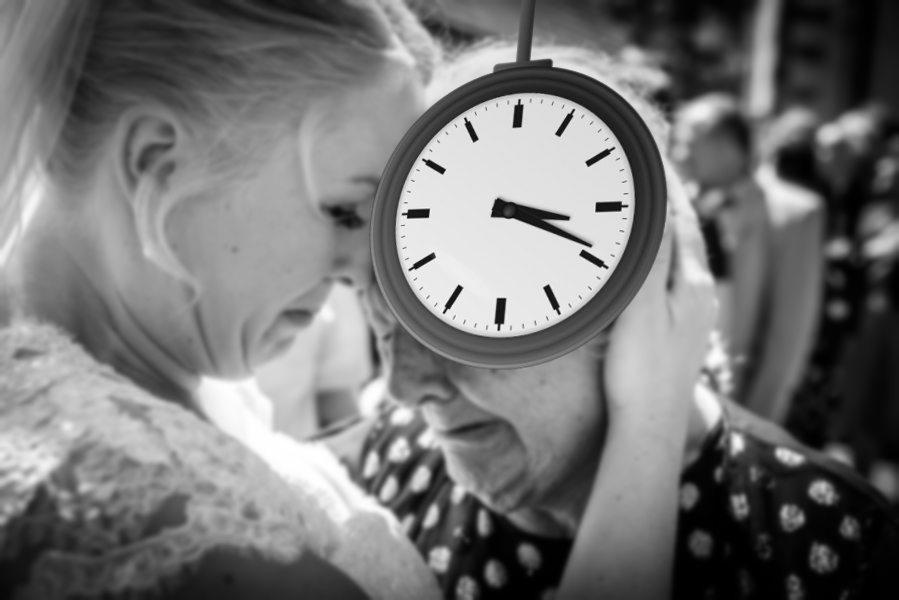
3h19
